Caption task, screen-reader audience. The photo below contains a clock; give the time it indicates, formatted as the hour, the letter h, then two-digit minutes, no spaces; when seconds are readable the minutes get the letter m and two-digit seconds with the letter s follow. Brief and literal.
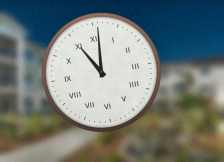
11h01
